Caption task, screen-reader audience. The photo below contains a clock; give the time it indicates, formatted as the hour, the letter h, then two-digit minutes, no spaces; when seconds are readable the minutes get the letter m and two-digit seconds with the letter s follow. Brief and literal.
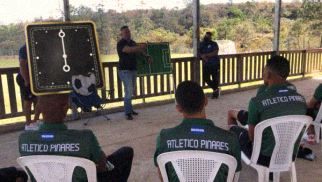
6h00
